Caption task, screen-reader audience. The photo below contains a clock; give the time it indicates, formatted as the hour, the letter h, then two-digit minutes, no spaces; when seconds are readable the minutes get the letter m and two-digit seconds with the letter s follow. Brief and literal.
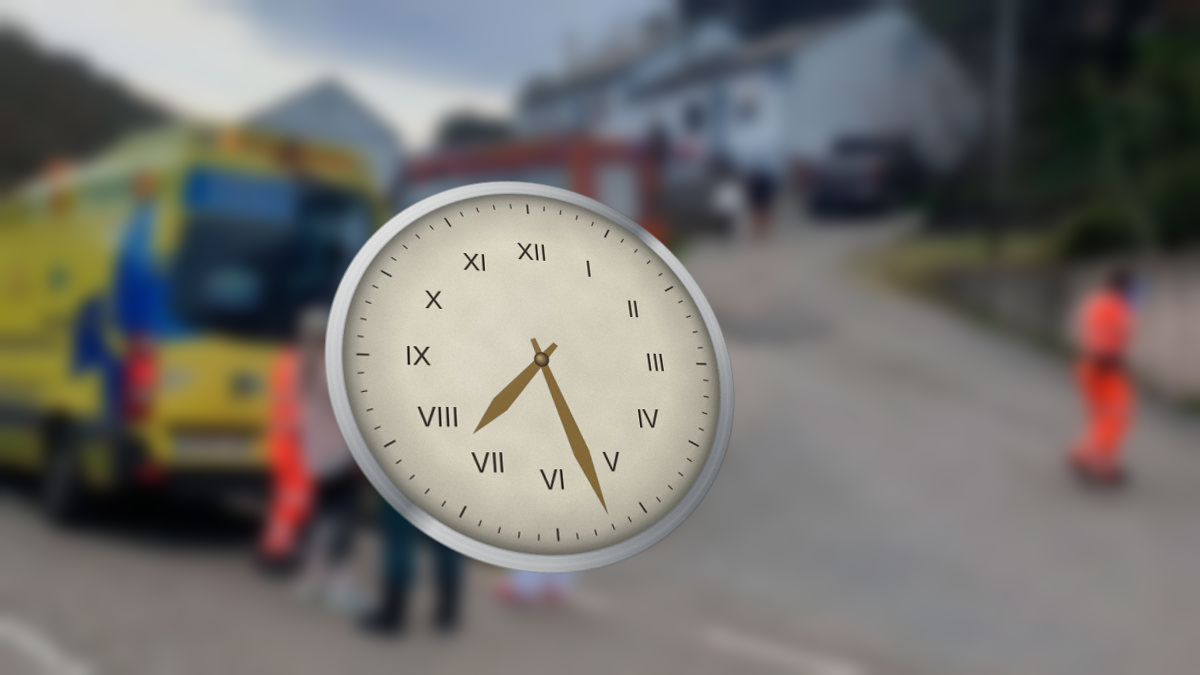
7h27
